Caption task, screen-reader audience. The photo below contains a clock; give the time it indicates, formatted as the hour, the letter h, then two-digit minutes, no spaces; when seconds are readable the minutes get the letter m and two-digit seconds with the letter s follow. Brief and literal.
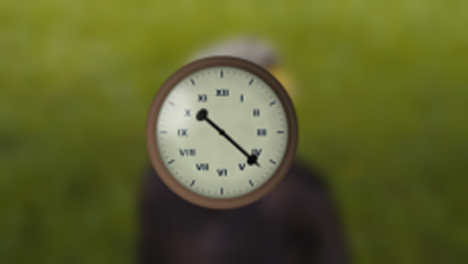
10h22
